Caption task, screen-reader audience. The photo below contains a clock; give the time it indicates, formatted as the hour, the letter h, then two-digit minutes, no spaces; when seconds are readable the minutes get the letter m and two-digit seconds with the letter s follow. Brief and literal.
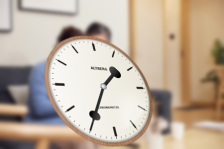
1h35
